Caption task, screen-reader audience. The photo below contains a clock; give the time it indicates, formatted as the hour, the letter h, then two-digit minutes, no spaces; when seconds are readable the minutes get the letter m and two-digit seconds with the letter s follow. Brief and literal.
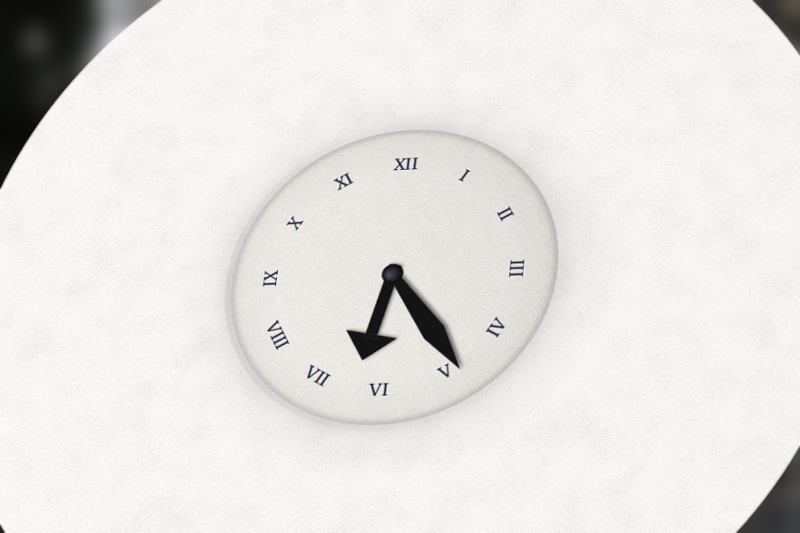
6h24
